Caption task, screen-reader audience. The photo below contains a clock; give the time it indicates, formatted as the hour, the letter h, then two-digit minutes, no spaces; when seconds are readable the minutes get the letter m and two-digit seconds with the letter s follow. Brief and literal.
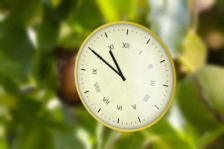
10h50
